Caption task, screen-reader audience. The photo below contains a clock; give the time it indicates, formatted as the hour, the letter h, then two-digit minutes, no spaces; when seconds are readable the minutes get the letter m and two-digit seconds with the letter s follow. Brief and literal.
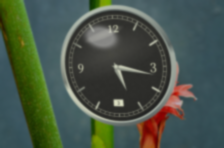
5h17
